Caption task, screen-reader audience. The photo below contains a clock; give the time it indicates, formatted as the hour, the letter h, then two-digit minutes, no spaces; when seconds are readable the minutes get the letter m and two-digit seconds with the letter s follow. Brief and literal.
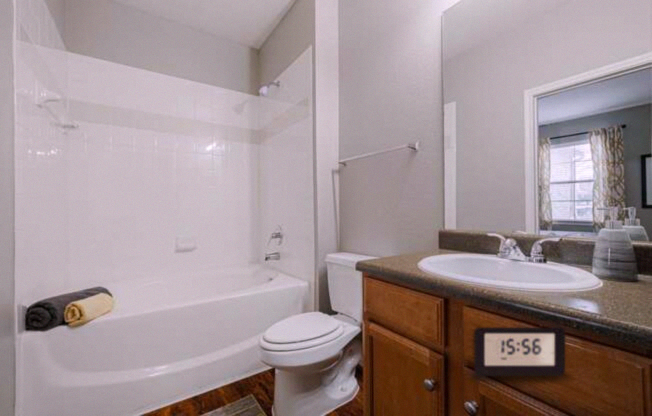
15h56
